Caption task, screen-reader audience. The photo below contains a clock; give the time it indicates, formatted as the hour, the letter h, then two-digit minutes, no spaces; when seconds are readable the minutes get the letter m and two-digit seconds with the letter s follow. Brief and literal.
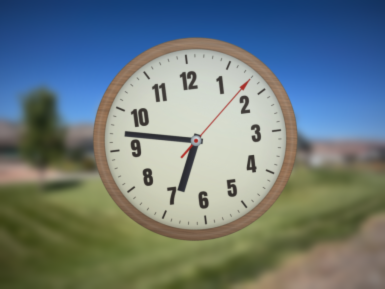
6h47m08s
